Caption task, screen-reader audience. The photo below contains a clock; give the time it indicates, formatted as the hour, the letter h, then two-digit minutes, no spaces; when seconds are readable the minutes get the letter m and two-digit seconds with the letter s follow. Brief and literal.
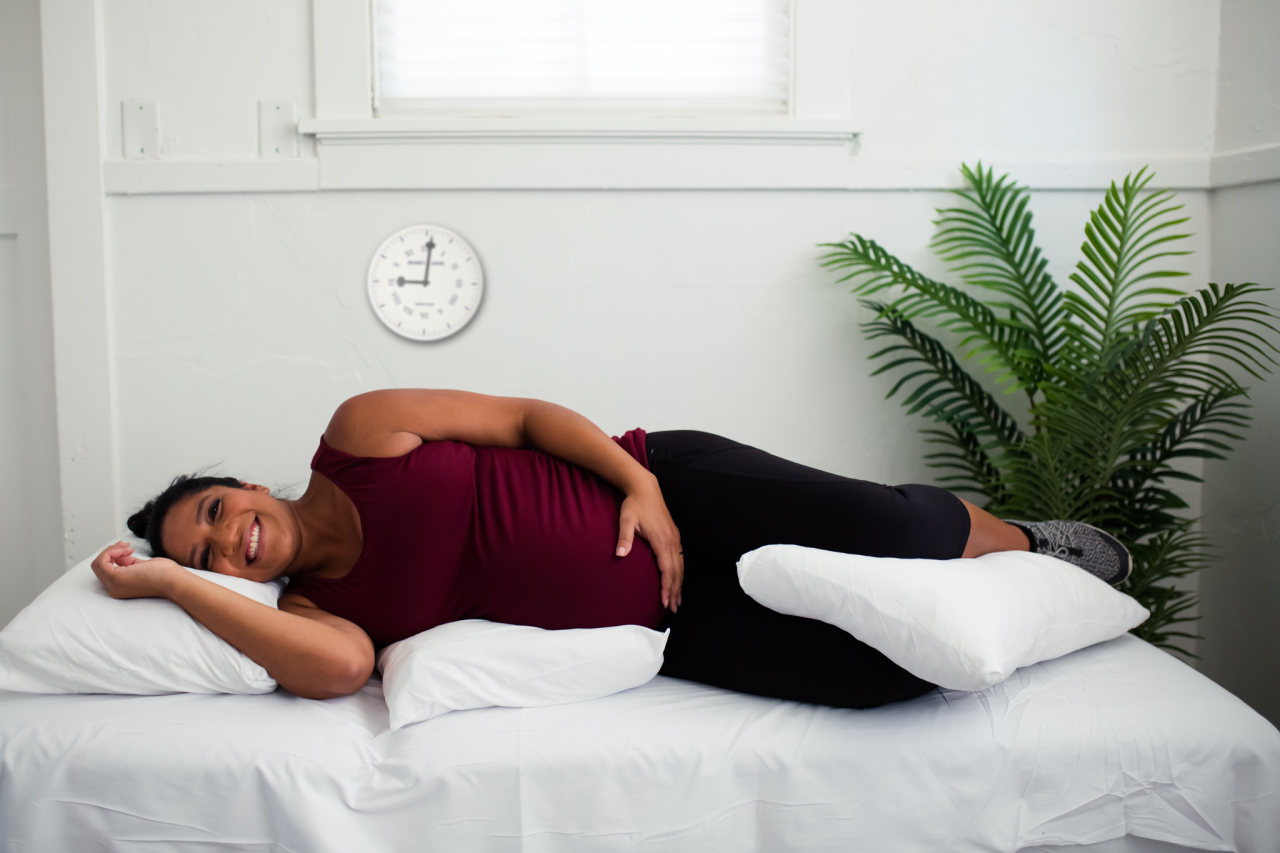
9h01
